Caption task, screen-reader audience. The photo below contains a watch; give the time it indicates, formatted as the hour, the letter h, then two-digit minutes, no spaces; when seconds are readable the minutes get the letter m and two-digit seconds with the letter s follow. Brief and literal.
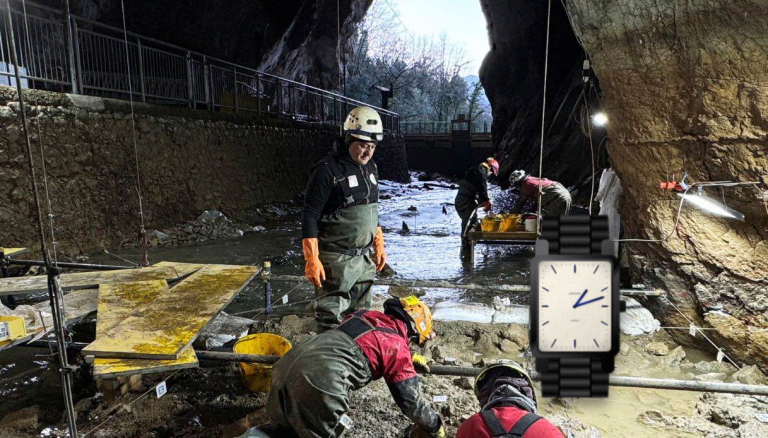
1h12
